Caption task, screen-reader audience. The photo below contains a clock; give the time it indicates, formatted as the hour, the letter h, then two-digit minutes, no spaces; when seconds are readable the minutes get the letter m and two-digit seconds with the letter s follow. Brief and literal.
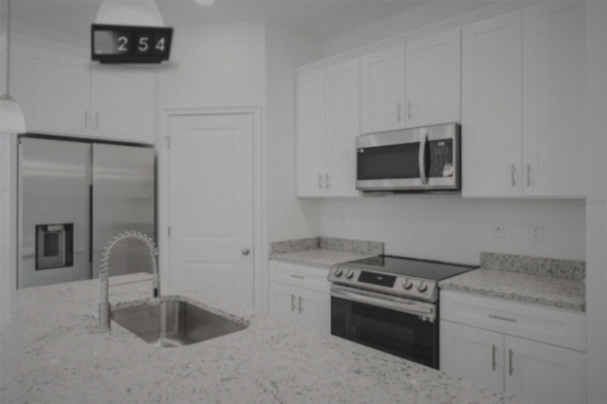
2h54
